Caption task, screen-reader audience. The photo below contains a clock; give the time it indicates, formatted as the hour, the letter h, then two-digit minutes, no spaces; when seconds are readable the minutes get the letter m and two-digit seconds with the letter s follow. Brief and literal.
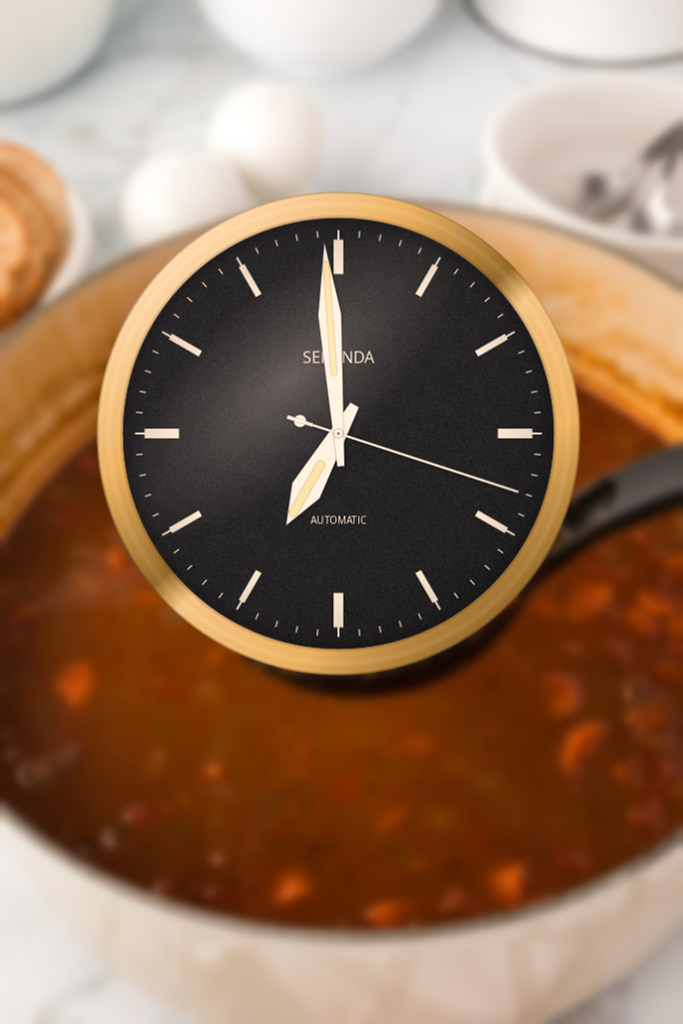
6h59m18s
